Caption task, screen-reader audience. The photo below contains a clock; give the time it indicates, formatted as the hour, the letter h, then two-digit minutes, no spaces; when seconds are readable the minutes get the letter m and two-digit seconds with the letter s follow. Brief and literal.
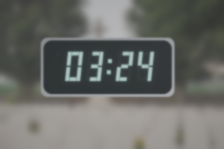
3h24
